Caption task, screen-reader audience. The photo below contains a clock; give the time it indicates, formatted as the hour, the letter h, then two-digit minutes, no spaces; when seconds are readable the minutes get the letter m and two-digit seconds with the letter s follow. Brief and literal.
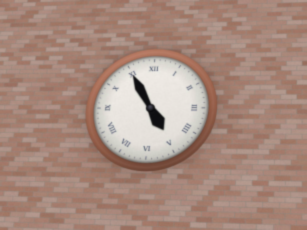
4h55
